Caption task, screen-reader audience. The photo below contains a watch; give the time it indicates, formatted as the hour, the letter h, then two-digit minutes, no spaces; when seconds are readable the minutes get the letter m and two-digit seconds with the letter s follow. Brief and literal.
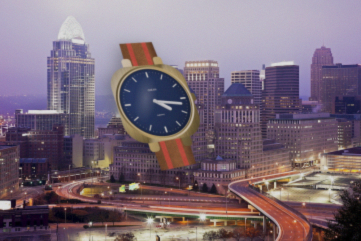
4h17
